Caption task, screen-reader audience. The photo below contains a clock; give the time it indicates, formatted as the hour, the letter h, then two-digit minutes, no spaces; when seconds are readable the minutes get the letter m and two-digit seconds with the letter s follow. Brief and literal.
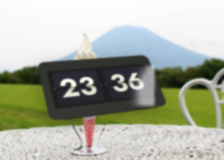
23h36
